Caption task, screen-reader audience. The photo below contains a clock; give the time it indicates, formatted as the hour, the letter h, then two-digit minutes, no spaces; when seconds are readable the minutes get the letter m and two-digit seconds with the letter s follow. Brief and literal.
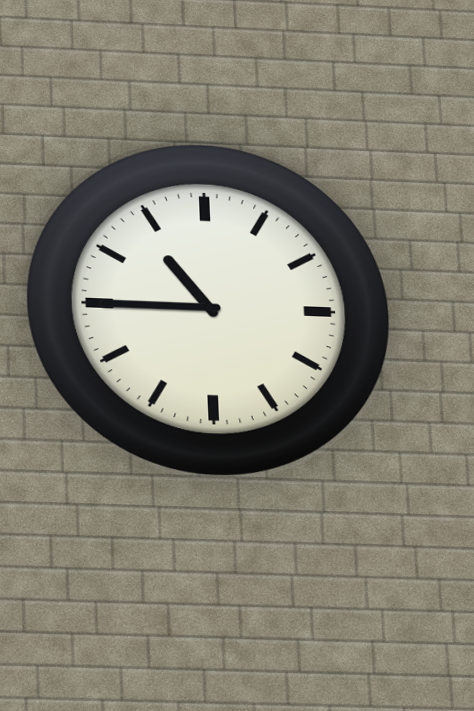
10h45
